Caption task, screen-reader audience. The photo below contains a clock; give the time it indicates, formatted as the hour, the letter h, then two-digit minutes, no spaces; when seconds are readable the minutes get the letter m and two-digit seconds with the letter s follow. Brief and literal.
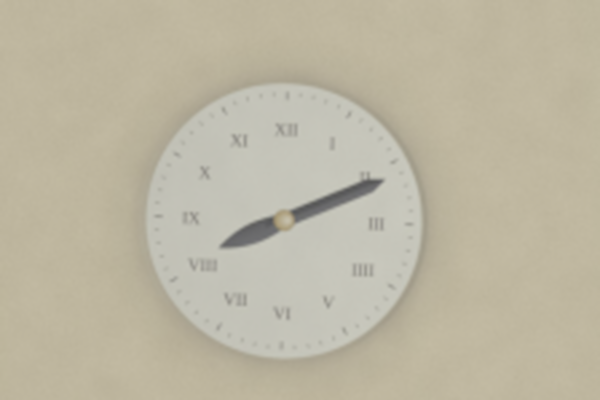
8h11
